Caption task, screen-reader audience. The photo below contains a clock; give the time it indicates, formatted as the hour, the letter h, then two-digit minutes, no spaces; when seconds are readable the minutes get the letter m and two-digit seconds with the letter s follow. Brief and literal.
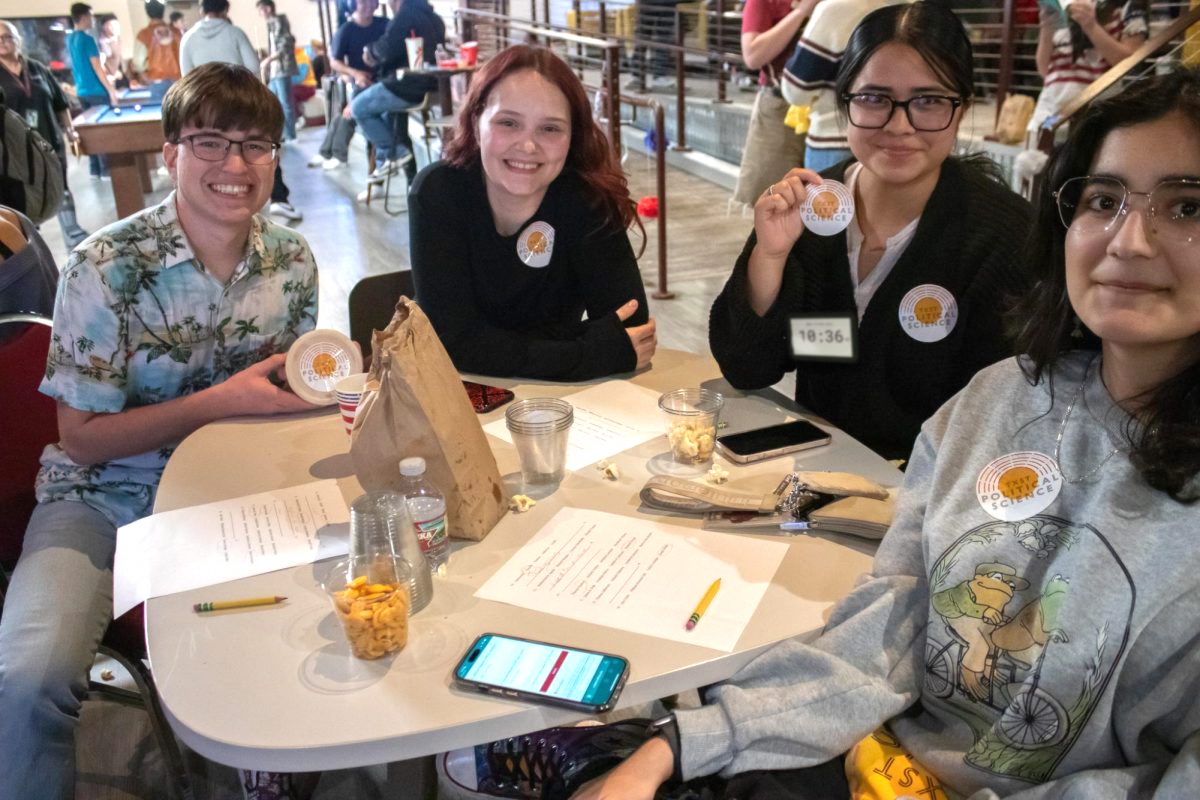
10h36
